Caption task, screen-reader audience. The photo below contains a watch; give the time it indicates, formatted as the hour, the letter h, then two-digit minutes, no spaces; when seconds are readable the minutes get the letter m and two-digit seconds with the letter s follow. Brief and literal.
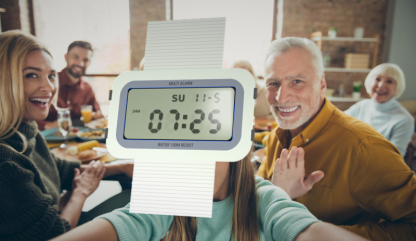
7h25
